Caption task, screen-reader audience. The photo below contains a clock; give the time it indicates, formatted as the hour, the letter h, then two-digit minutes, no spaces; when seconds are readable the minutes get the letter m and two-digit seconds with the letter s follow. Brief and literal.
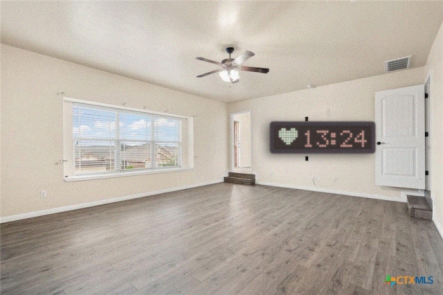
13h24
